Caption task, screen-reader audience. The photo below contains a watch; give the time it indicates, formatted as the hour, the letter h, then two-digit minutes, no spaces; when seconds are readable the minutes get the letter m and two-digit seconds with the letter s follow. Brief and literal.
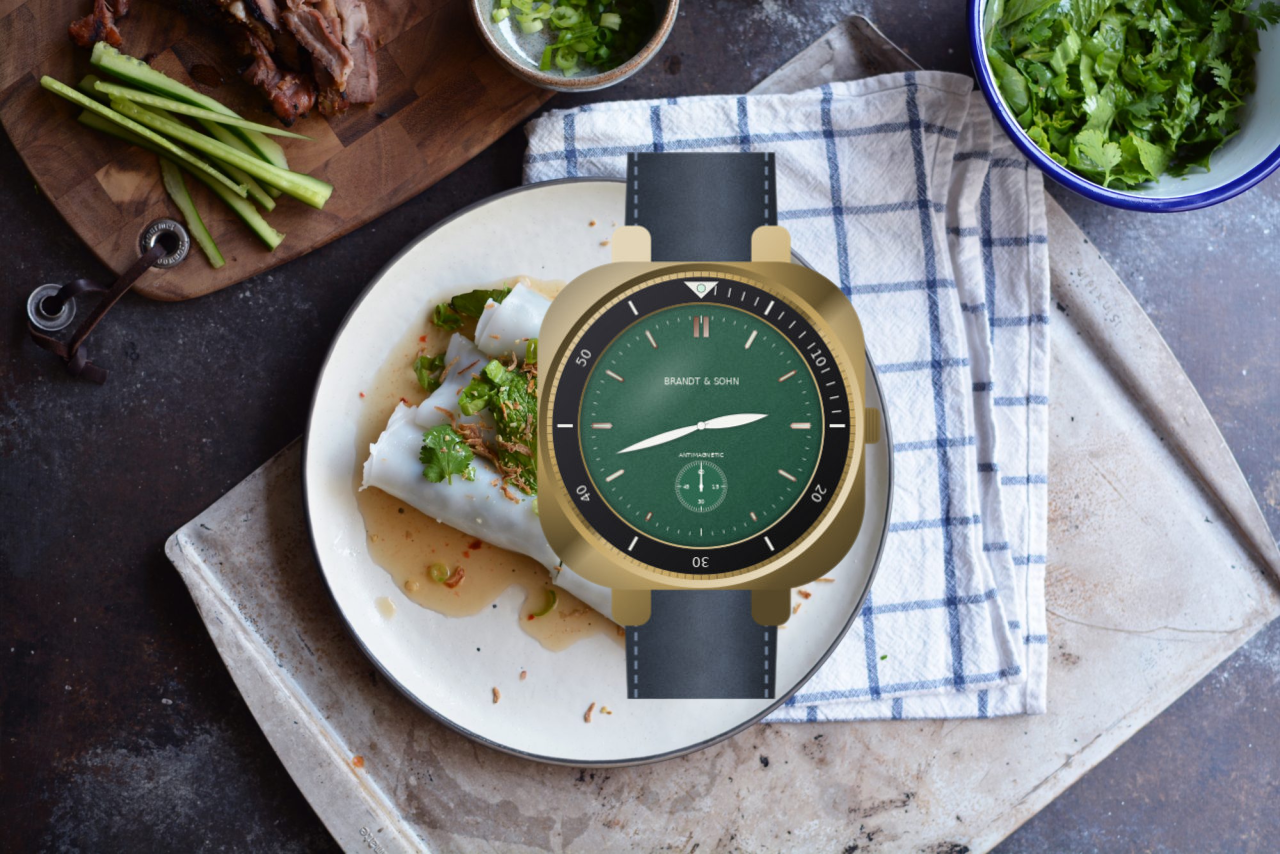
2h42
